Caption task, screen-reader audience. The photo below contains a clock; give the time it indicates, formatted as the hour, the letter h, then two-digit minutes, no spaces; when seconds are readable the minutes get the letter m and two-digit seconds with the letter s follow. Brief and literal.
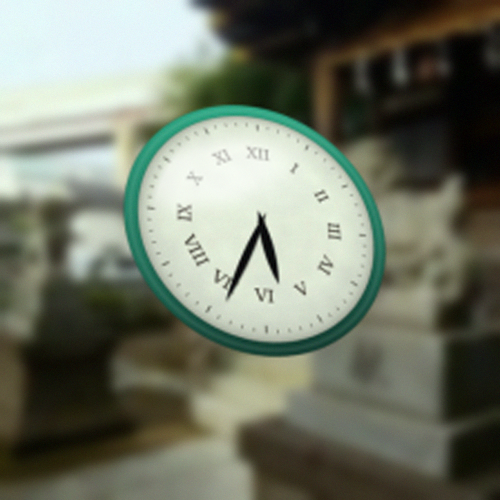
5h34
